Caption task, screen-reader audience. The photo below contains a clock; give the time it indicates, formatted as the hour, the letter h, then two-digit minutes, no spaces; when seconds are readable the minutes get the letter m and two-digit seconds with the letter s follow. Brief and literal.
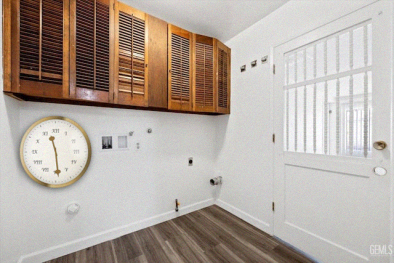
11h29
